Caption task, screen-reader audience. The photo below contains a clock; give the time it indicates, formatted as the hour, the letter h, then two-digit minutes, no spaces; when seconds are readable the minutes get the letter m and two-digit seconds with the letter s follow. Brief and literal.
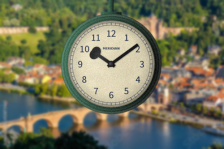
10h09
